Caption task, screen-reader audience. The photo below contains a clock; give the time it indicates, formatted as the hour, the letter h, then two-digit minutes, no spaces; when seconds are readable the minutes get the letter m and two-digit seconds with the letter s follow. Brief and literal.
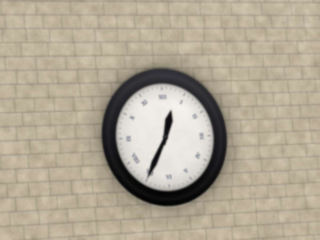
12h35
